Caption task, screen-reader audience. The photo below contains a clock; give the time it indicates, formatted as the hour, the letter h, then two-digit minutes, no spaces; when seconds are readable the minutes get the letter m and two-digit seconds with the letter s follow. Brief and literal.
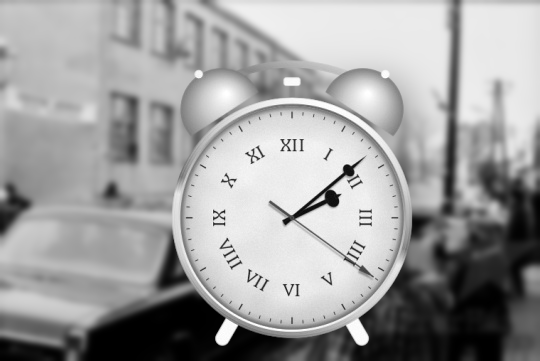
2h08m21s
